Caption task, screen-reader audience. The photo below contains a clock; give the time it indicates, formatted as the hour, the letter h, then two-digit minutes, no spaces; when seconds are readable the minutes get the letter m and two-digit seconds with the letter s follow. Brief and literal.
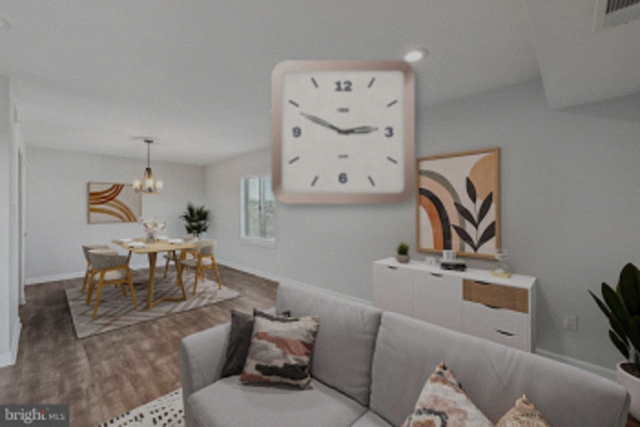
2h49
